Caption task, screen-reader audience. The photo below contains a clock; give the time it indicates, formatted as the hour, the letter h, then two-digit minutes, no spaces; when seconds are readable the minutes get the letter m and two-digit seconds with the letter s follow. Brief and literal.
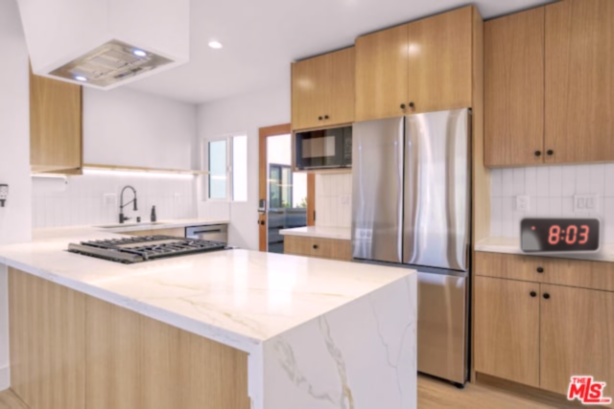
8h03
